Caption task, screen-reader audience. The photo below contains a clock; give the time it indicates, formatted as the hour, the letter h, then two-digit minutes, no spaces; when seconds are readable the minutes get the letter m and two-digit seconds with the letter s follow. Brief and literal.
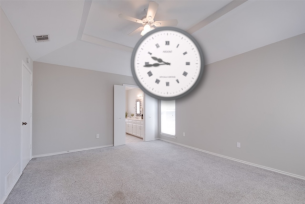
9h44
